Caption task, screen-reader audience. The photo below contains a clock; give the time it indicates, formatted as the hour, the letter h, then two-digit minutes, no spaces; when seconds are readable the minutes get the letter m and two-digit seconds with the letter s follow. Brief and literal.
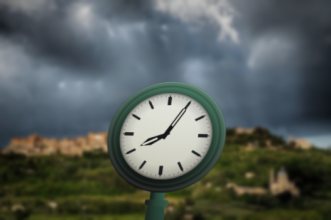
8h05
